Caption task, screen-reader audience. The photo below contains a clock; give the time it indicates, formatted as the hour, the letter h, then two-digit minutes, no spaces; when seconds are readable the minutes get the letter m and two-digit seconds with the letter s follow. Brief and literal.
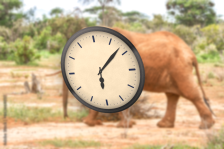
6h08
